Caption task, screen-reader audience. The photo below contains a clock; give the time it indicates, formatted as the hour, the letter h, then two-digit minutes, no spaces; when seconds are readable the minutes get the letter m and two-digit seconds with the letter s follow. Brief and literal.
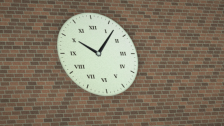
10h07
